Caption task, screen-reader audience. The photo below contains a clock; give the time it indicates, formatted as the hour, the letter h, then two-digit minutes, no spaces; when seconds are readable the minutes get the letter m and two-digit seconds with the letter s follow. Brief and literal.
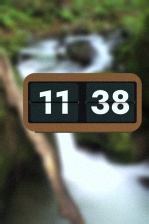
11h38
